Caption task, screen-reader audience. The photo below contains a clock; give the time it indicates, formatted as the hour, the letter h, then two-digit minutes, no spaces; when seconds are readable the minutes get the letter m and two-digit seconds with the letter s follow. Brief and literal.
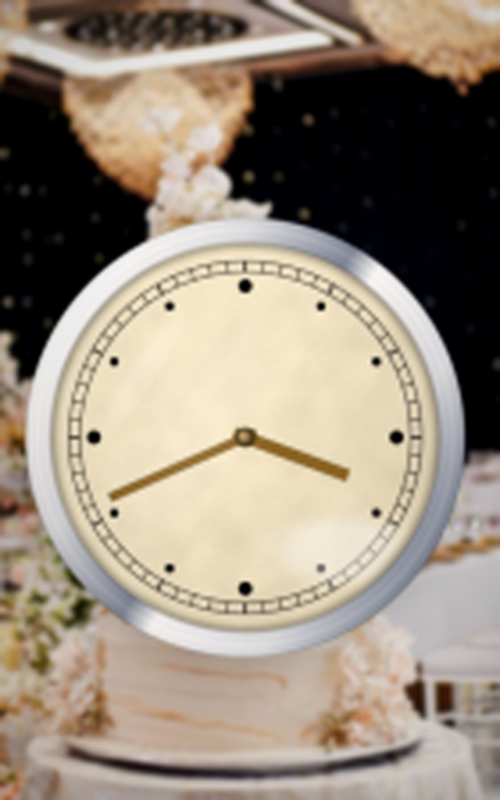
3h41
